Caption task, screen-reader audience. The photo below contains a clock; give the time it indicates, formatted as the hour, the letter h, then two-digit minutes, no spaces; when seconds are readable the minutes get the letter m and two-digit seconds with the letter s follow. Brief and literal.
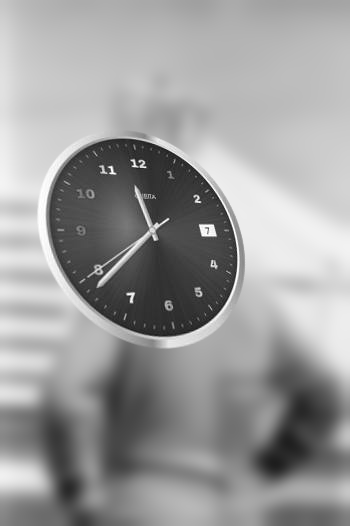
11h38m40s
